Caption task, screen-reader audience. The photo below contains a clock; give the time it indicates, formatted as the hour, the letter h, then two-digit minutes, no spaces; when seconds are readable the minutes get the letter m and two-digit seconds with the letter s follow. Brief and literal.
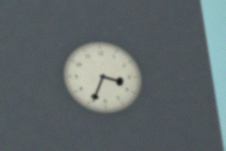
3h34
